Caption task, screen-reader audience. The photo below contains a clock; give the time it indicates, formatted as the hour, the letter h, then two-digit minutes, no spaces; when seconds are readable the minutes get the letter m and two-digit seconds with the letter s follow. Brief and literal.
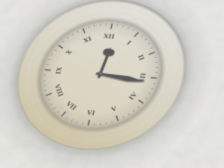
12h16
